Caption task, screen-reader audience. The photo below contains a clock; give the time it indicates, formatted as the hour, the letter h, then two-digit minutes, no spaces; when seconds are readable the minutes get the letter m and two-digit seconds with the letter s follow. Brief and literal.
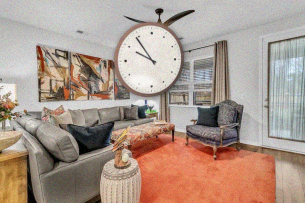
9h54
